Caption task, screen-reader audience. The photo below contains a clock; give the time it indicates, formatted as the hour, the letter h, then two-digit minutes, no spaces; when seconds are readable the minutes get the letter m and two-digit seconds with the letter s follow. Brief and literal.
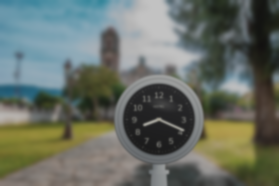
8h19
